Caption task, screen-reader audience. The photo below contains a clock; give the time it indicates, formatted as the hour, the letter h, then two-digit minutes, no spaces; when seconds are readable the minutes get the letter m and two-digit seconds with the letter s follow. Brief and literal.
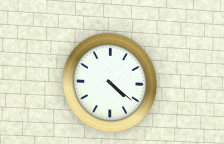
4h21
